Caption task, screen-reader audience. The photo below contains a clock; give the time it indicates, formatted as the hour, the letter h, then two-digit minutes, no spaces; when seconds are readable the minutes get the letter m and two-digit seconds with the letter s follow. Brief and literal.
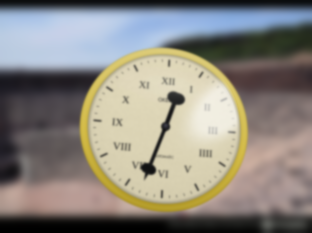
12h33
